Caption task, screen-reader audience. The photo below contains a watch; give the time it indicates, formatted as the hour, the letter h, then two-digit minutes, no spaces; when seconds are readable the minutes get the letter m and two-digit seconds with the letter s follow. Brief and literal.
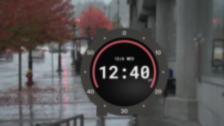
12h40
